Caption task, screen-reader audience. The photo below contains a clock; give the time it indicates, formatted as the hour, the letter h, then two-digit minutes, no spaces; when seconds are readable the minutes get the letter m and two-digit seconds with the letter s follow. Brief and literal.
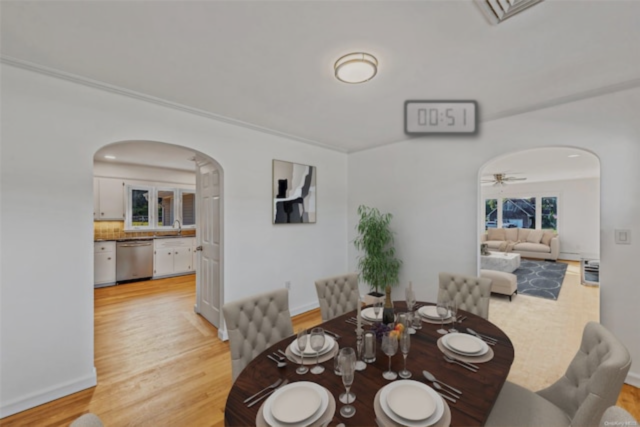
0h51
